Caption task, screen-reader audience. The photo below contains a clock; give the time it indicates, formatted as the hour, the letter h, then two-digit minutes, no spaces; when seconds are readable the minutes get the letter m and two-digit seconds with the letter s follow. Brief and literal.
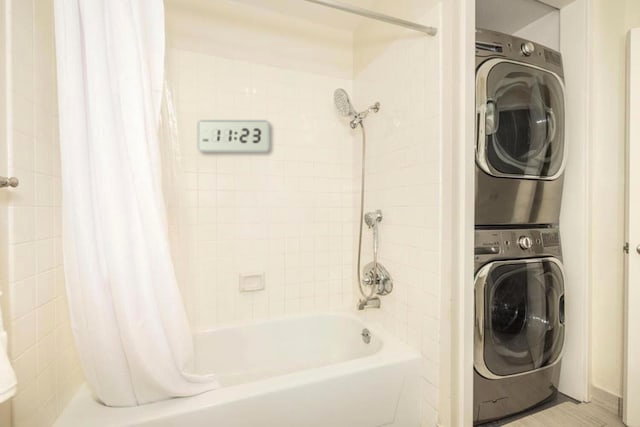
11h23
